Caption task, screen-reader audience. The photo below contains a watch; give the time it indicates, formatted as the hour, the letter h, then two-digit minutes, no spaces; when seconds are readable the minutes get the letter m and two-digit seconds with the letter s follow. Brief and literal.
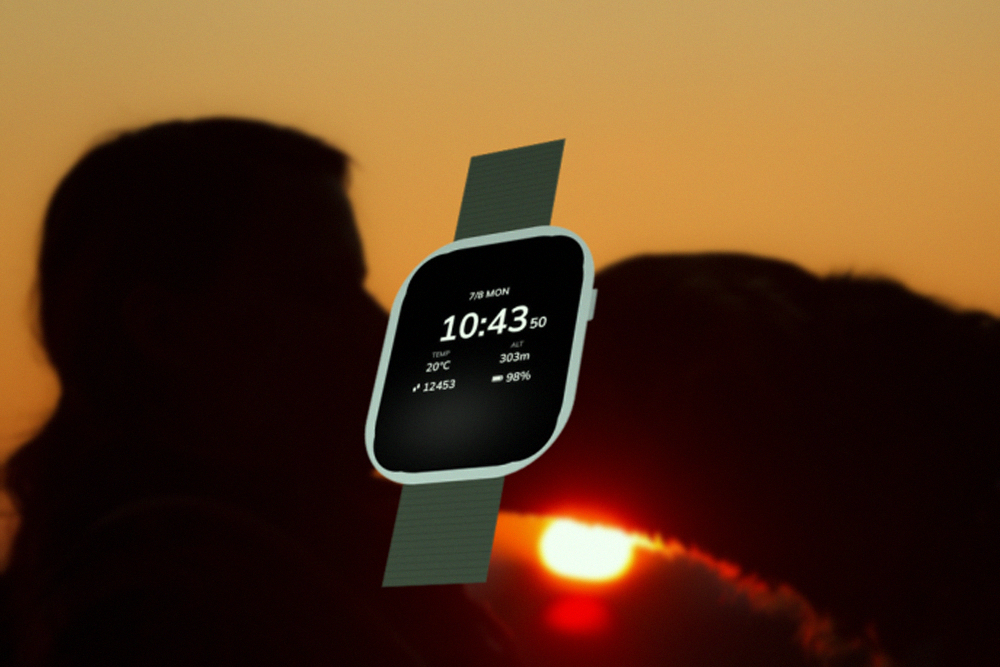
10h43m50s
